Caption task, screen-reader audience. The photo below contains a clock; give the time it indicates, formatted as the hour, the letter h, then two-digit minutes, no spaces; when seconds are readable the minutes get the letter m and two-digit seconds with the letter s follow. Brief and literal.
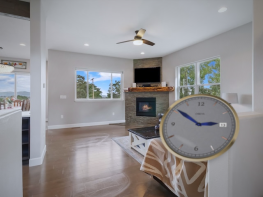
2h51
